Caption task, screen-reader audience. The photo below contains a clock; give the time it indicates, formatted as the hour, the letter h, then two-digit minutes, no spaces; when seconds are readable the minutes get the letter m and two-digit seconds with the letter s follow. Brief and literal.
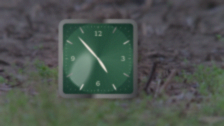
4h53
